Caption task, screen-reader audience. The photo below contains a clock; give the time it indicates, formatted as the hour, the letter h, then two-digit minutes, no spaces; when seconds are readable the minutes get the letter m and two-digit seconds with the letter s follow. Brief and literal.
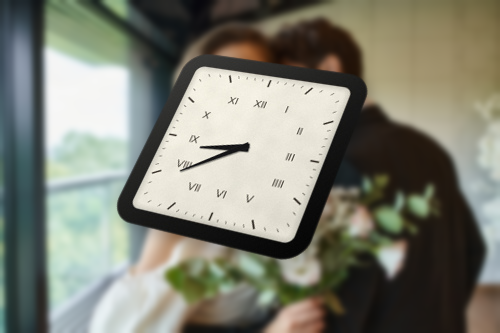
8h39
